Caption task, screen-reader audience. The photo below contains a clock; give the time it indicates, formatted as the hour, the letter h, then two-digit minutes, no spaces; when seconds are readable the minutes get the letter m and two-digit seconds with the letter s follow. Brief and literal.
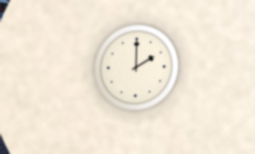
2h00
